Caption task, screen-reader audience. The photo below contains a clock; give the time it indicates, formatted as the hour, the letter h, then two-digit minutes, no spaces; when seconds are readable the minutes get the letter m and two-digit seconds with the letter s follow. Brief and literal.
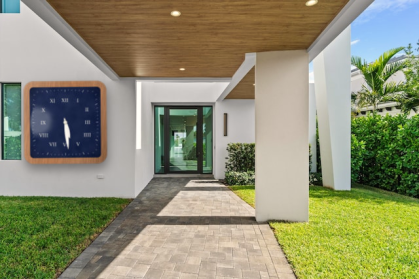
5h29
